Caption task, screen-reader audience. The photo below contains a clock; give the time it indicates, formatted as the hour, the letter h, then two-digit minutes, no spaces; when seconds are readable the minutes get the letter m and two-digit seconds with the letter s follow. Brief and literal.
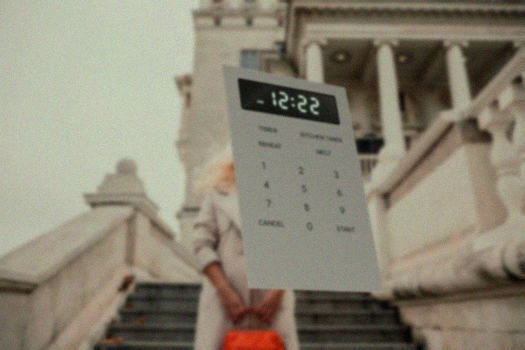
12h22
